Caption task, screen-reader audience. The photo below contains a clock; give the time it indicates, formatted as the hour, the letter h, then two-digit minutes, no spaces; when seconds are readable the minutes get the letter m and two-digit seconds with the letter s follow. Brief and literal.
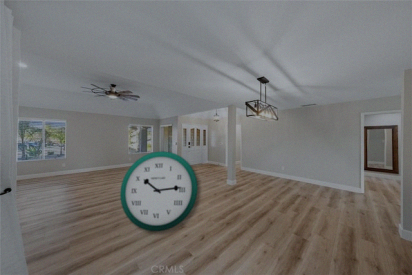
10h14
